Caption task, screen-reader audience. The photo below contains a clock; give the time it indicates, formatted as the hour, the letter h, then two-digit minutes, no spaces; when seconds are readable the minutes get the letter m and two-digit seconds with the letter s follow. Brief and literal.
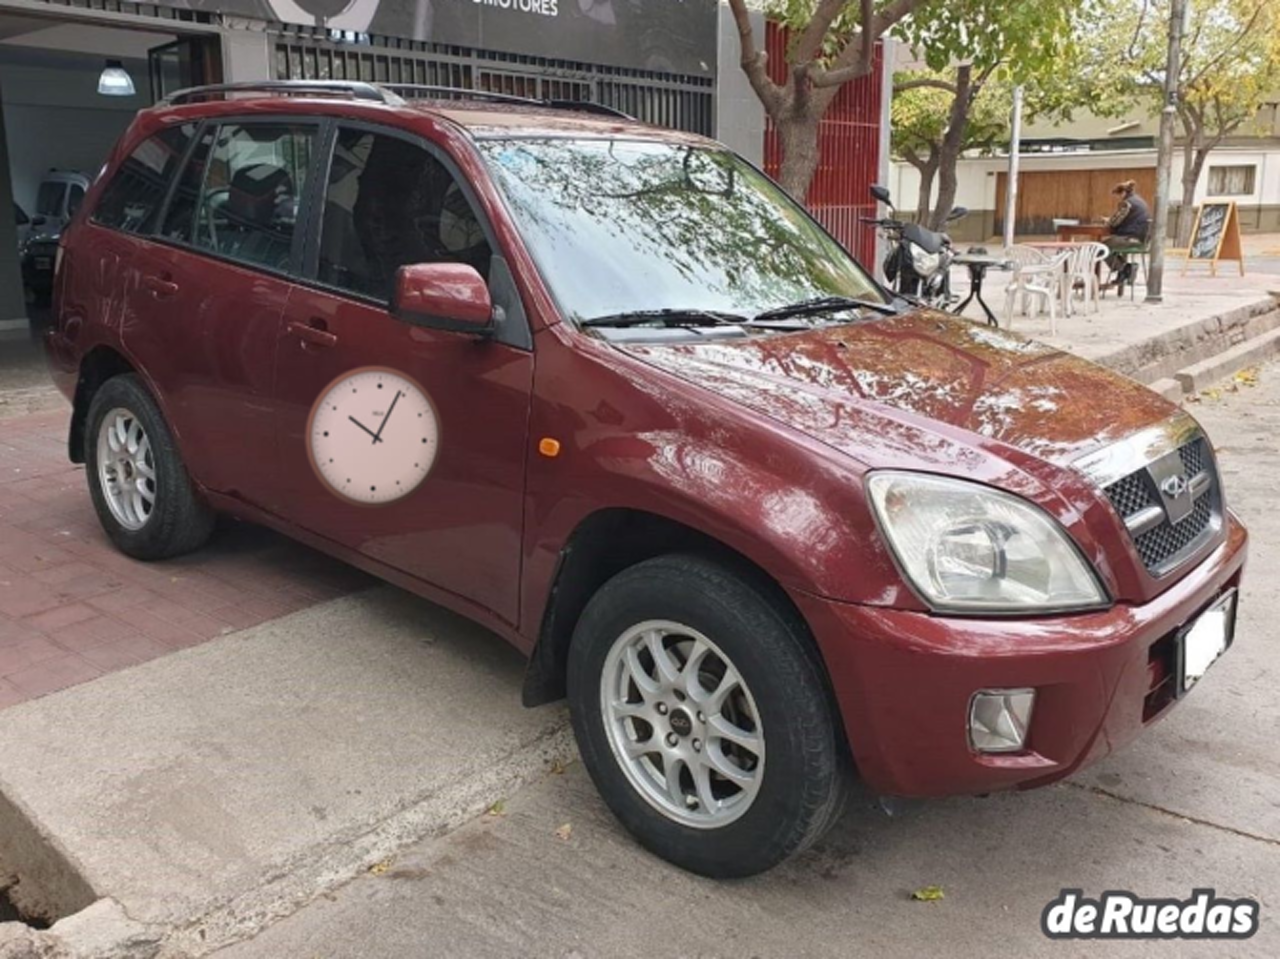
10h04
